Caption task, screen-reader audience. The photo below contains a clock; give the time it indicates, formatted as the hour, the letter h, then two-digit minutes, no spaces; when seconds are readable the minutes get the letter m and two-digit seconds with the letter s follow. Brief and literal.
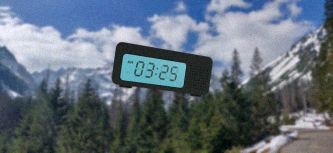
3h25
